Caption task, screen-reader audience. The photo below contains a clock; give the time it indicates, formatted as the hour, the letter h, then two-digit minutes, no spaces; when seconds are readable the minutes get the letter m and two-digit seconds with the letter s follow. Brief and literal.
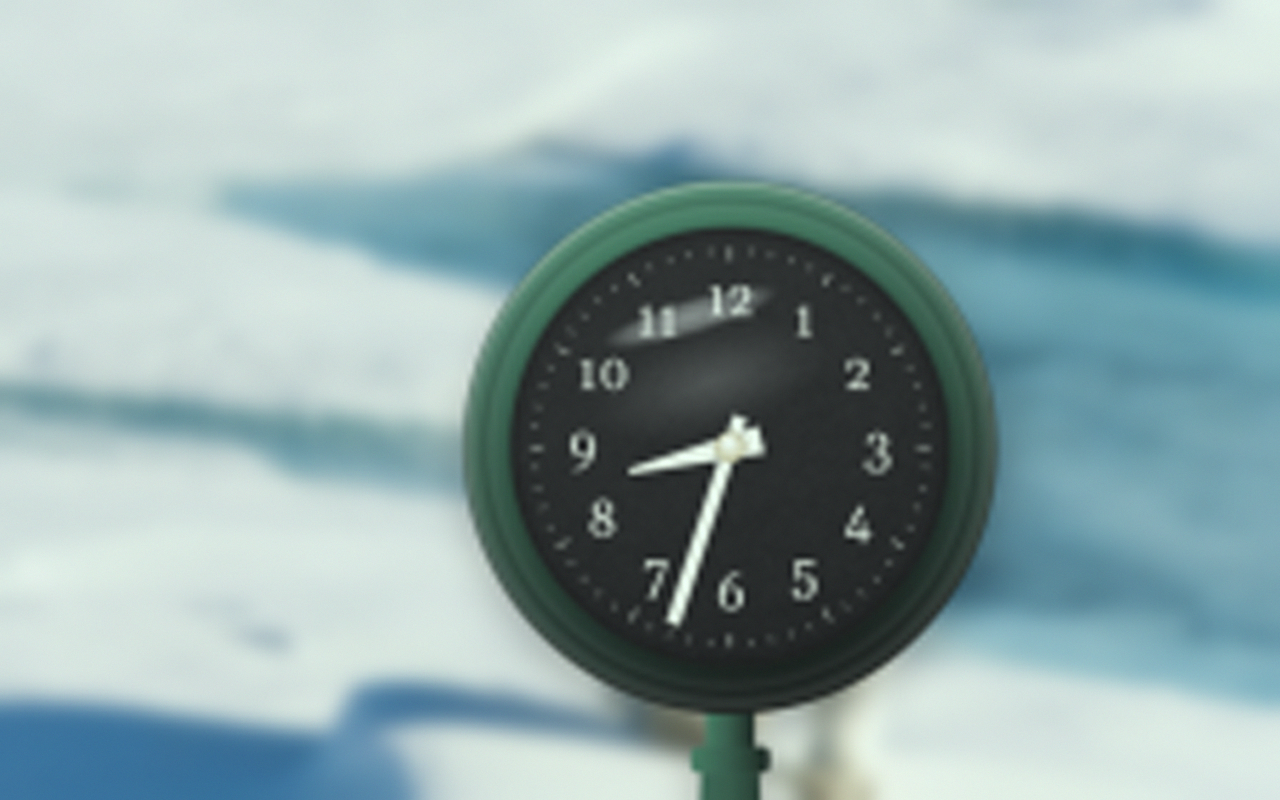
8h33
